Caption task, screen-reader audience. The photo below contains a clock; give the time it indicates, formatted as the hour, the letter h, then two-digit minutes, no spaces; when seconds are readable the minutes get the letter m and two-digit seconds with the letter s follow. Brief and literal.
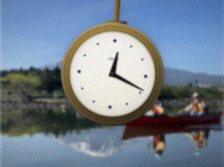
12h19
